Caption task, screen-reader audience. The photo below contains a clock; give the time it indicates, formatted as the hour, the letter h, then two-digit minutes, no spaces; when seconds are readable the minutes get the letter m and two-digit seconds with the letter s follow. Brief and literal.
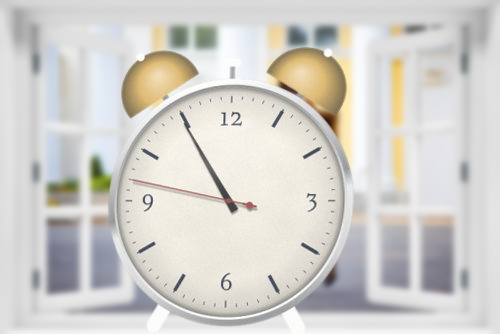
10h54m47s
